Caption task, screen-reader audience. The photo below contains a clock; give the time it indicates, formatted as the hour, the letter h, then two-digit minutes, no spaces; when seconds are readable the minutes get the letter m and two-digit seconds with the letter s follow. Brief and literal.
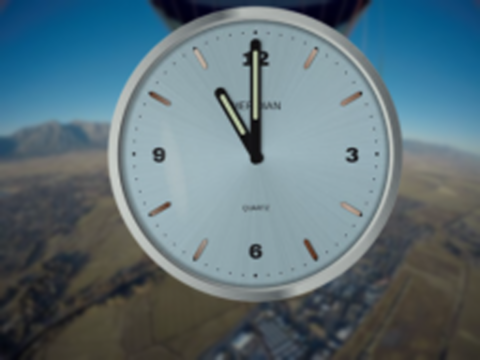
11h00
